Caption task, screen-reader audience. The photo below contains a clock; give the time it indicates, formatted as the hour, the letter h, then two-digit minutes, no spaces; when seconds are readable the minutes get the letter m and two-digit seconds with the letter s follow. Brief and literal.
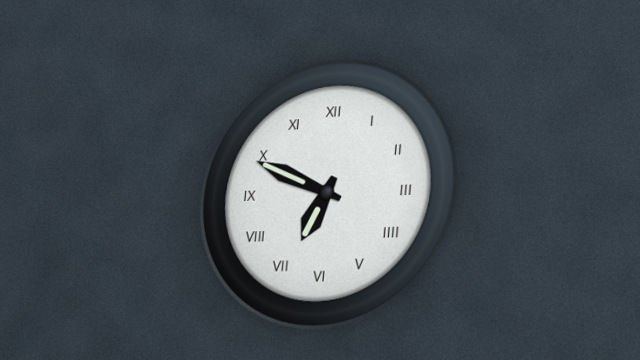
6h49
